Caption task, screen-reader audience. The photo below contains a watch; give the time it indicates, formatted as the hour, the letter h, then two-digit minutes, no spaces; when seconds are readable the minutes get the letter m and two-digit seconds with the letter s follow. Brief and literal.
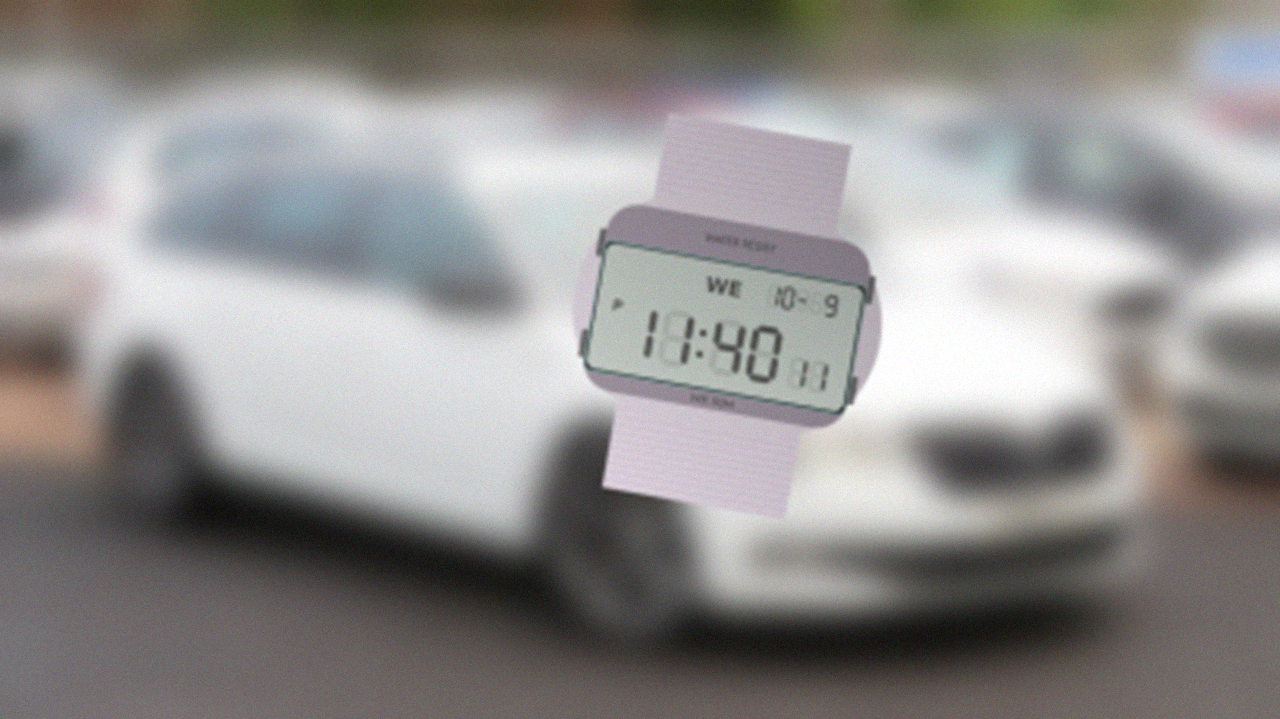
11h40m11s
